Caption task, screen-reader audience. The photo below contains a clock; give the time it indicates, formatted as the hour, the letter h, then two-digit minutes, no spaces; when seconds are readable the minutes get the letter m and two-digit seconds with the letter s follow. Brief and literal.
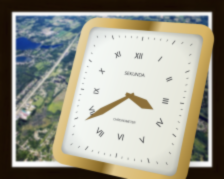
3h39
